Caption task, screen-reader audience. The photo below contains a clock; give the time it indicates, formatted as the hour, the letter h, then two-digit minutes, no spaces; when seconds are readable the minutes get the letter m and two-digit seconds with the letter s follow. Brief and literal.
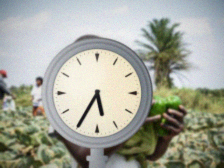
5h35
